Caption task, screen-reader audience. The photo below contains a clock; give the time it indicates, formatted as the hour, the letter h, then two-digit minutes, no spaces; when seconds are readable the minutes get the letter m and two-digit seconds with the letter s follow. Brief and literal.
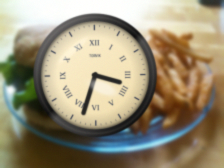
3h33
